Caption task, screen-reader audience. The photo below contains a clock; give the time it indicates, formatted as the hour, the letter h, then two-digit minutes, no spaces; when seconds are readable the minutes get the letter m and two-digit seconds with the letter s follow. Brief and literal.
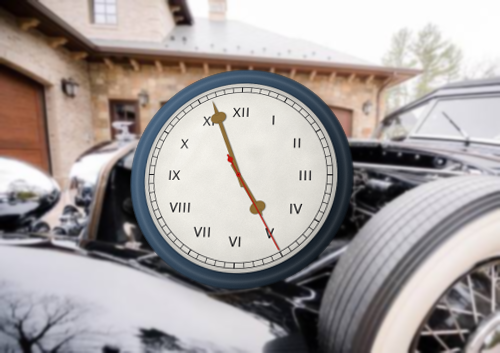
4h56m25s
